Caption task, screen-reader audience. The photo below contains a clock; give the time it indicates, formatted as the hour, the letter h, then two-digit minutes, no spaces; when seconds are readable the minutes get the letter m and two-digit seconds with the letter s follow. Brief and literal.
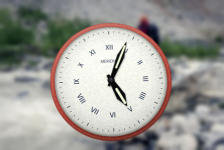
5h04
